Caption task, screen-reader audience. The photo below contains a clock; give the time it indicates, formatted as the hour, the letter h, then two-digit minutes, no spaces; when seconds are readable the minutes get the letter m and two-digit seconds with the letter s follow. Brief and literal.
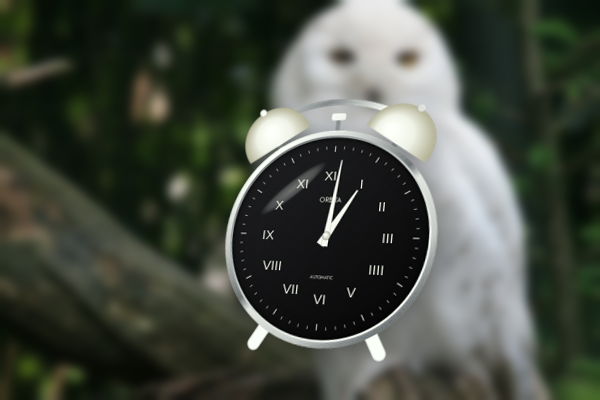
1h01
